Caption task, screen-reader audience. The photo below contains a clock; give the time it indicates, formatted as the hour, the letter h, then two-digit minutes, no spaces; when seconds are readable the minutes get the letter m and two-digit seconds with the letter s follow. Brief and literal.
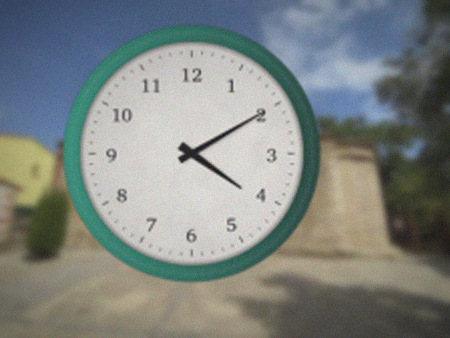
4h10
